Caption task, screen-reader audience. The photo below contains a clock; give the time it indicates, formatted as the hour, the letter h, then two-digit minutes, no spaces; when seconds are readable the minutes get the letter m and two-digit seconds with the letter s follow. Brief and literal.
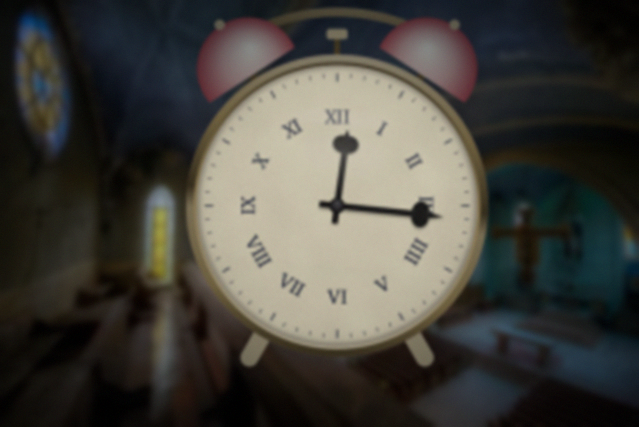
12h16
